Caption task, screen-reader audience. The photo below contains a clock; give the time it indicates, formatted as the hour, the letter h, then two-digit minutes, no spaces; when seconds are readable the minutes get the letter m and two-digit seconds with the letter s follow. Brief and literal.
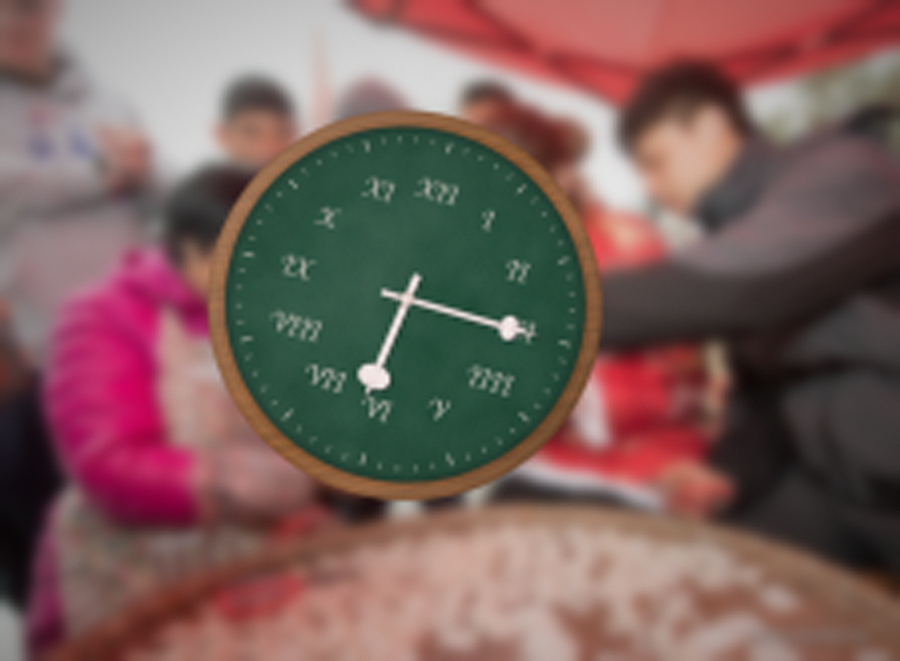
6h15
